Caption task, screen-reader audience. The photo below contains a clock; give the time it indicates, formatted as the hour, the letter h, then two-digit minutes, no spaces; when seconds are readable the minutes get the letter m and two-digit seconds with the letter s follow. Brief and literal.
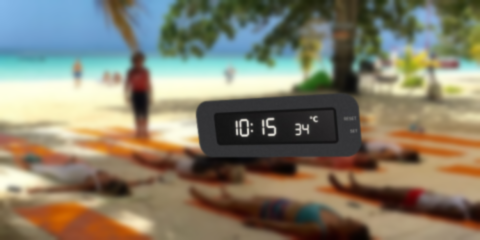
10h15
